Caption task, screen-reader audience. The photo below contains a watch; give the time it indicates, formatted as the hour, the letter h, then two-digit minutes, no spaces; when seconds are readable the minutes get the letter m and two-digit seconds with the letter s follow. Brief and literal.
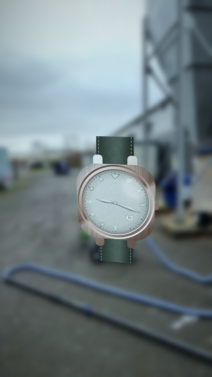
9h18
